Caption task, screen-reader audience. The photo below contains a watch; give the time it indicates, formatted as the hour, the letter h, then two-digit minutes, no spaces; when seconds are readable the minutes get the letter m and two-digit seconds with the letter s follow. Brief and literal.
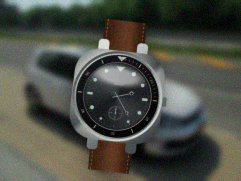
2h24
